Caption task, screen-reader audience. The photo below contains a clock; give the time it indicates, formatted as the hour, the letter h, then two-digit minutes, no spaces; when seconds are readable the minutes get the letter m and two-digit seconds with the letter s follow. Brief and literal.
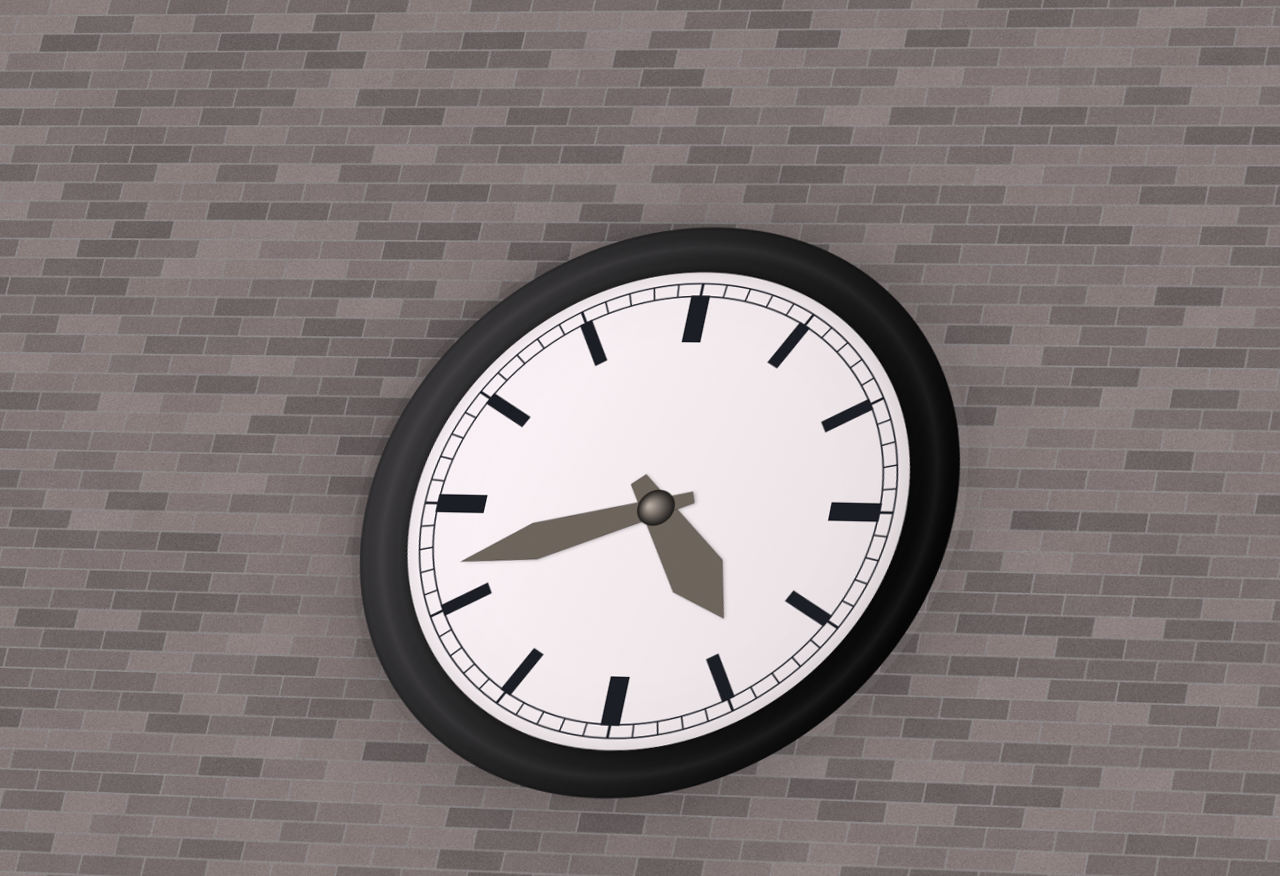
4h42
